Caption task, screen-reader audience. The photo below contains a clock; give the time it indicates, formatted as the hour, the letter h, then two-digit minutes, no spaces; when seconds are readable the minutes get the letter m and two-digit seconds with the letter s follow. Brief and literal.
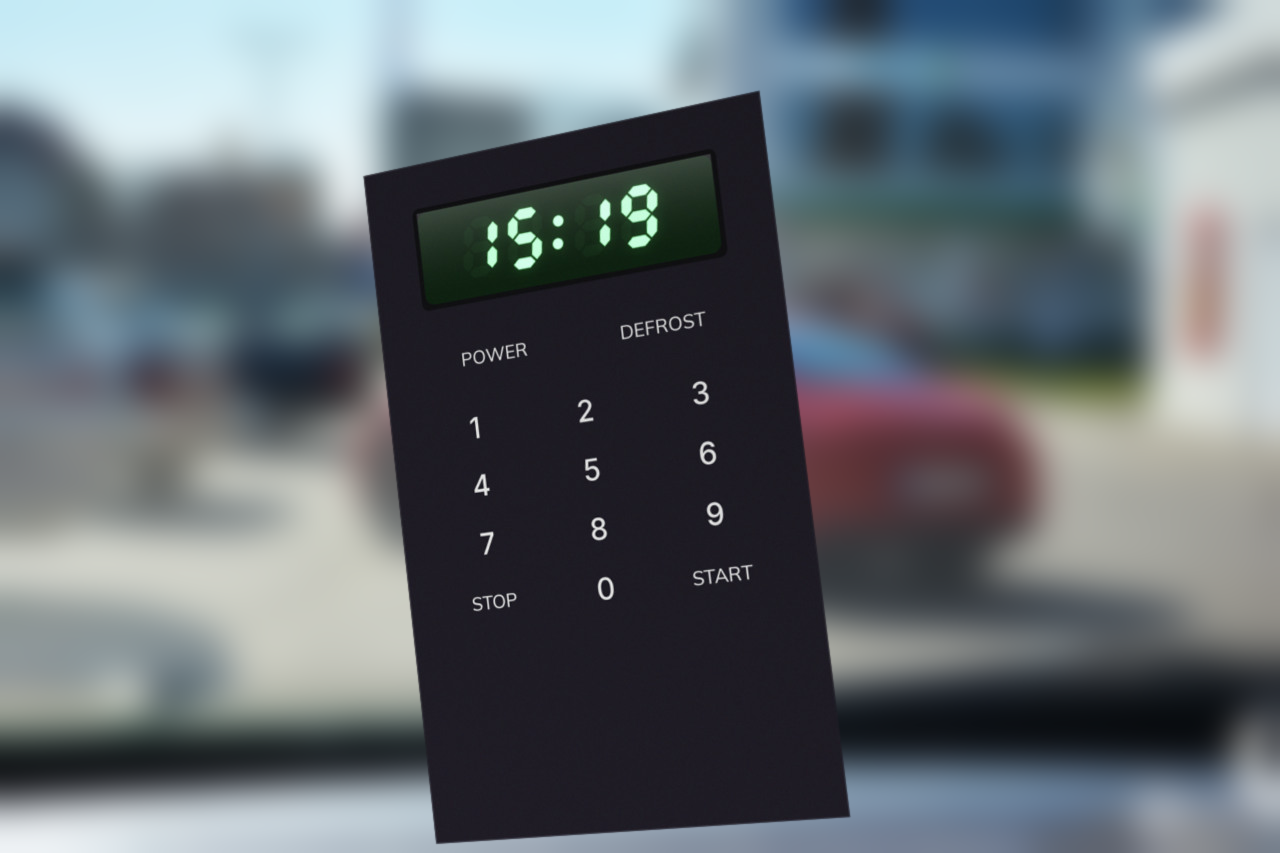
15h19
